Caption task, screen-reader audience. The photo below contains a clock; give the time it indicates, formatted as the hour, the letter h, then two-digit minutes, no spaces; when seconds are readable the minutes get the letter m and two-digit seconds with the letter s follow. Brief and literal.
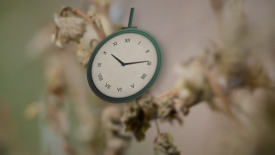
10h14
